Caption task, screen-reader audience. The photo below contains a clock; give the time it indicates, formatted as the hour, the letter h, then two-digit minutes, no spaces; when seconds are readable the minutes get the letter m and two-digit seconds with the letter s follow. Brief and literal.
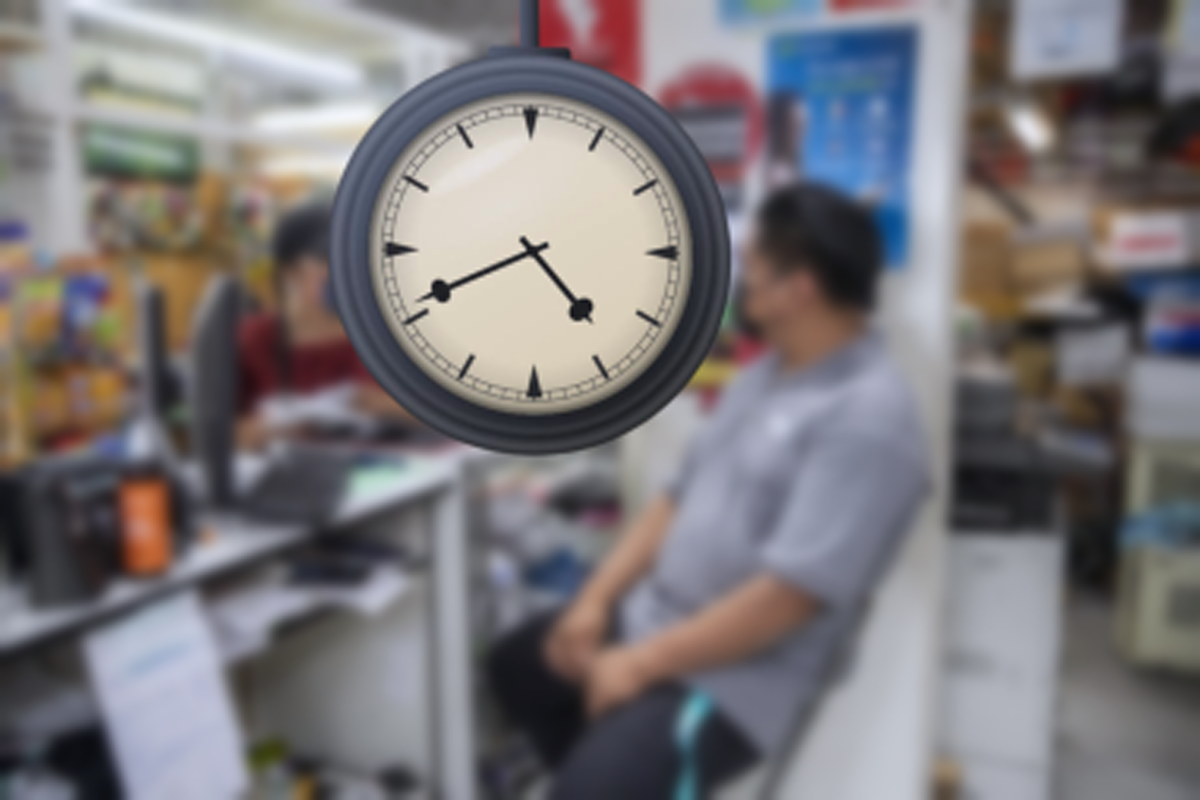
4h41
